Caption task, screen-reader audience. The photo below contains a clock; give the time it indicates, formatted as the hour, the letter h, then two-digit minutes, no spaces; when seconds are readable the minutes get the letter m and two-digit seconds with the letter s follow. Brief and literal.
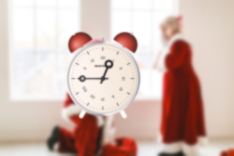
12h45
